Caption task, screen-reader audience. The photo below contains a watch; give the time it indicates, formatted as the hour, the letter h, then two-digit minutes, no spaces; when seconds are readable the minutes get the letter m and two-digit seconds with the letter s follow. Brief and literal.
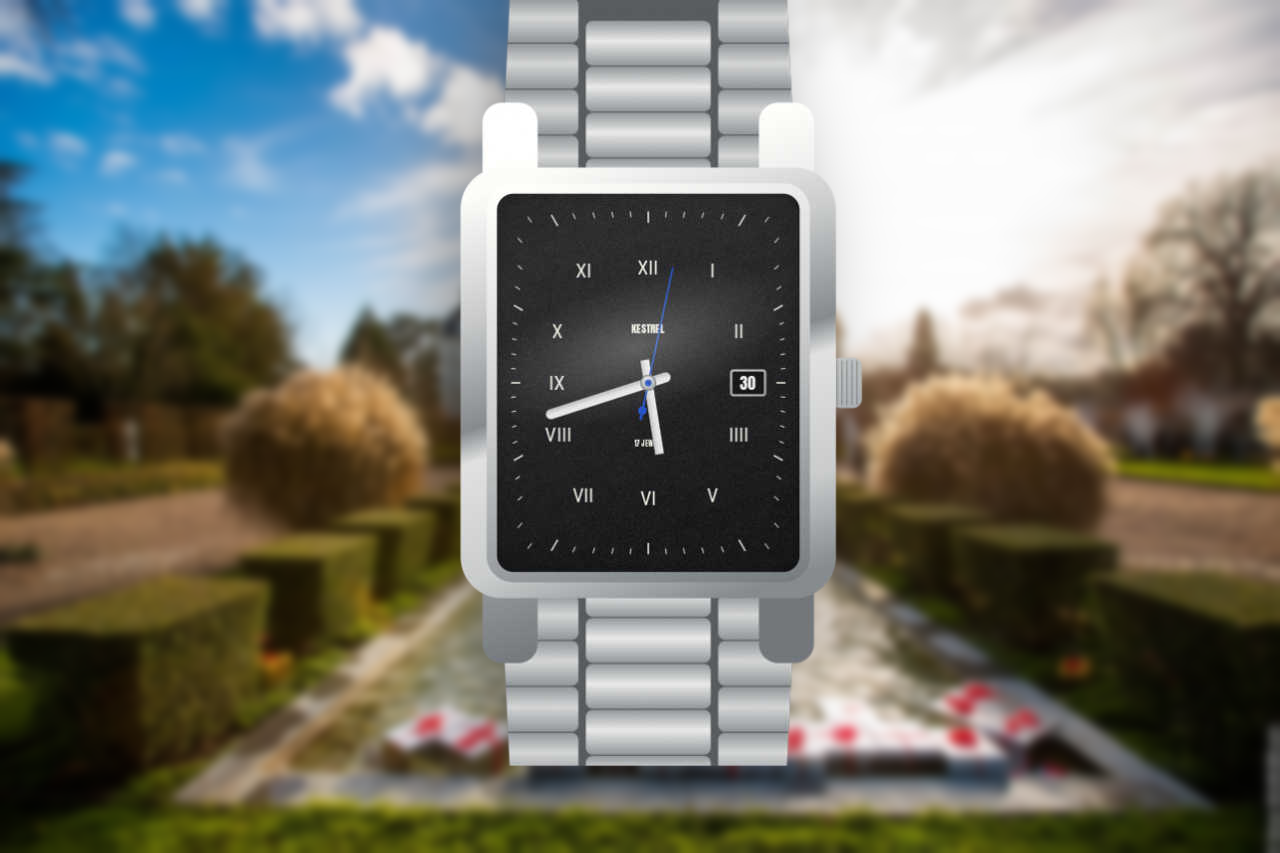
5h42m02s
